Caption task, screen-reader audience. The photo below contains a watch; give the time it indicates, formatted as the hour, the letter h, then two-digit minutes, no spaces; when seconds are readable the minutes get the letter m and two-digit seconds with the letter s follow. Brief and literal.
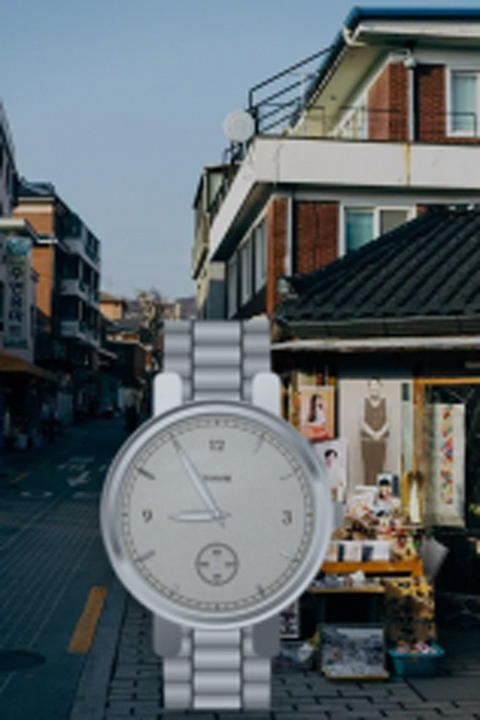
8h55
